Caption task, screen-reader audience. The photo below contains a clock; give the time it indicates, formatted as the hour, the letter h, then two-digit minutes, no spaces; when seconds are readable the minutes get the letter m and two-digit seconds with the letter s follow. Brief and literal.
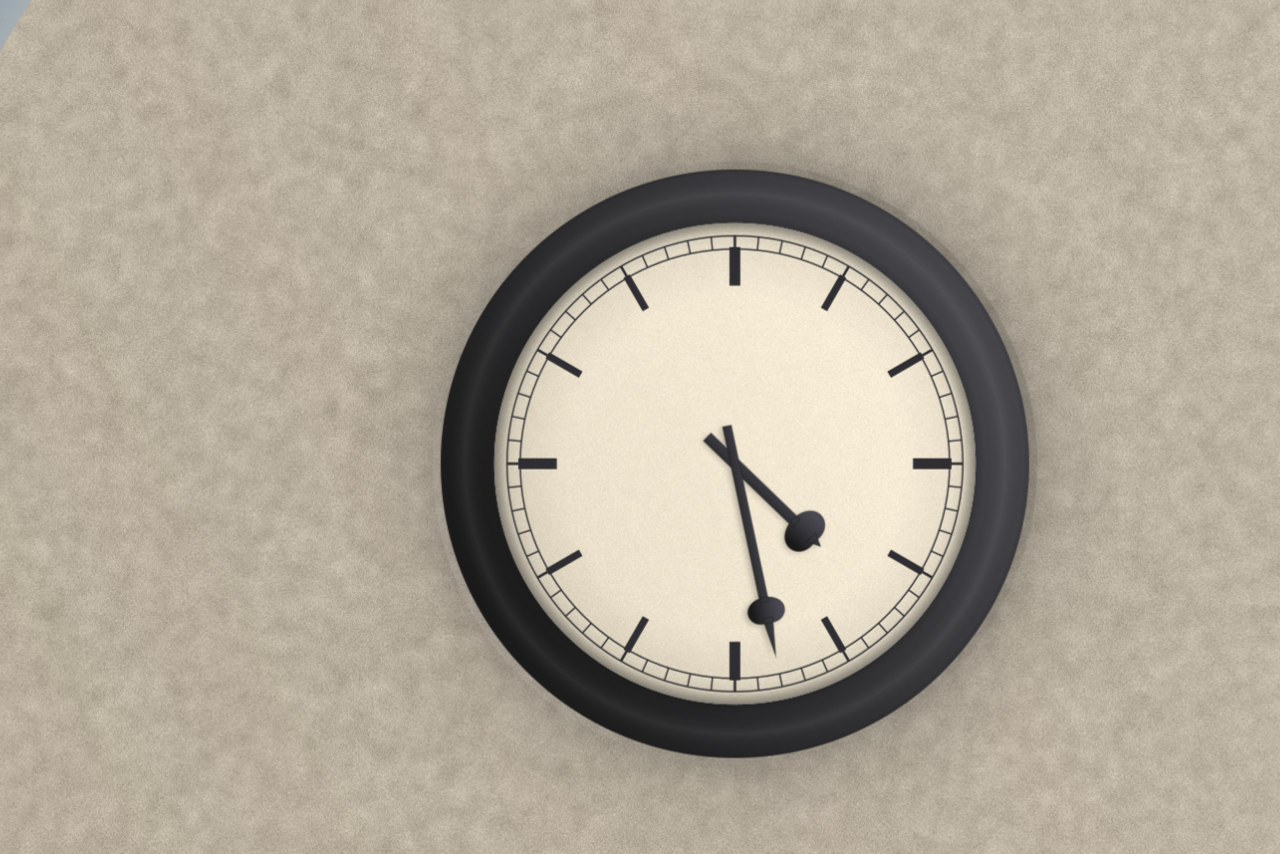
4h28
